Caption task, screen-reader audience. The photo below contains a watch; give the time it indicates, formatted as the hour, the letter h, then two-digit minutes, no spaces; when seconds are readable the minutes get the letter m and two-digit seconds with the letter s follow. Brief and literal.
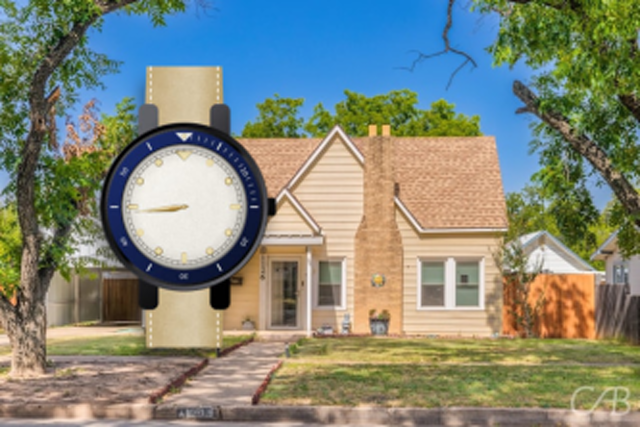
8h44
